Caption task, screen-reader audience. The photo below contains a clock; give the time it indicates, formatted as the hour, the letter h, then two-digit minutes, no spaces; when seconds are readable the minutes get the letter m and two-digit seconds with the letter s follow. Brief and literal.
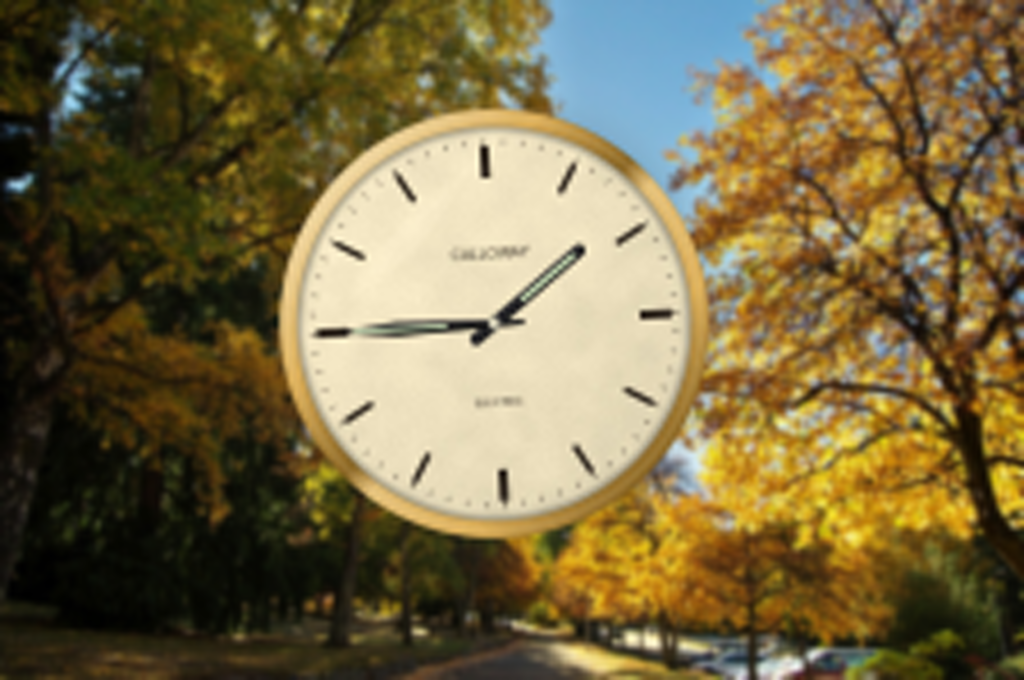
1h45
